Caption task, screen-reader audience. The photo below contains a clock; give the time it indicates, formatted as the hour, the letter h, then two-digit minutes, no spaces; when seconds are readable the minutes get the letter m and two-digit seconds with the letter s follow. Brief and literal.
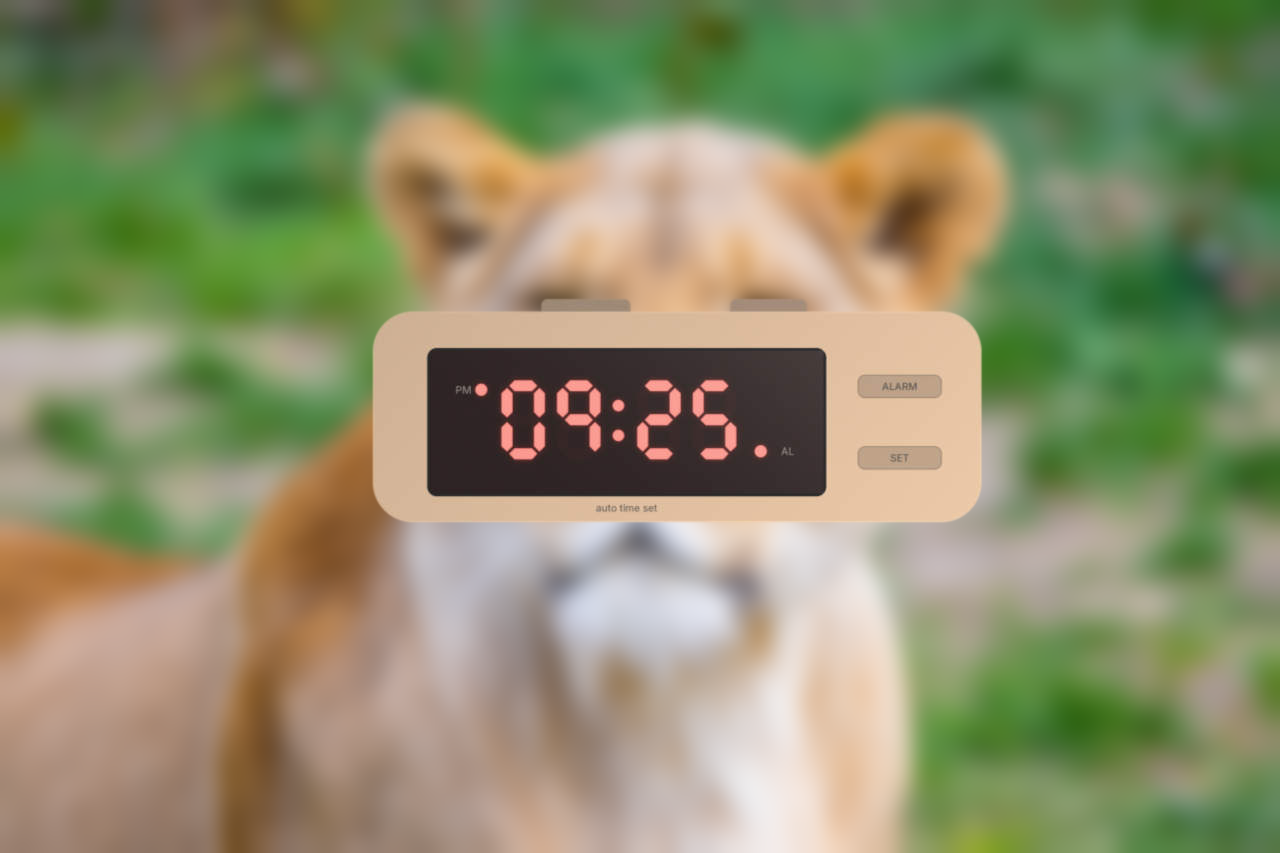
9h25
